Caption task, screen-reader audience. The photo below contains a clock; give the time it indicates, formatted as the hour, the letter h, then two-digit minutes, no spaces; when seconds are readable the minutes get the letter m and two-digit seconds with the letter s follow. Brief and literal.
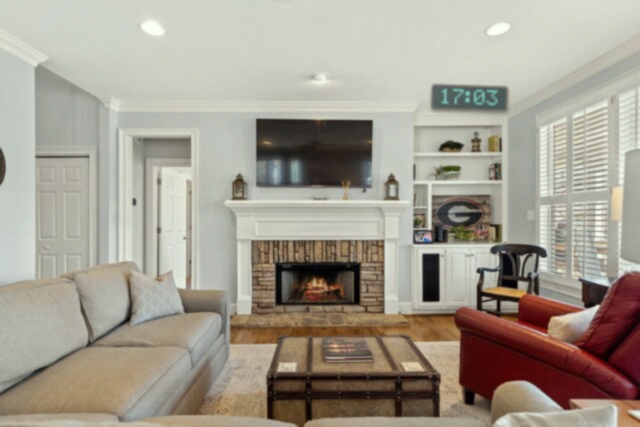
17h03
